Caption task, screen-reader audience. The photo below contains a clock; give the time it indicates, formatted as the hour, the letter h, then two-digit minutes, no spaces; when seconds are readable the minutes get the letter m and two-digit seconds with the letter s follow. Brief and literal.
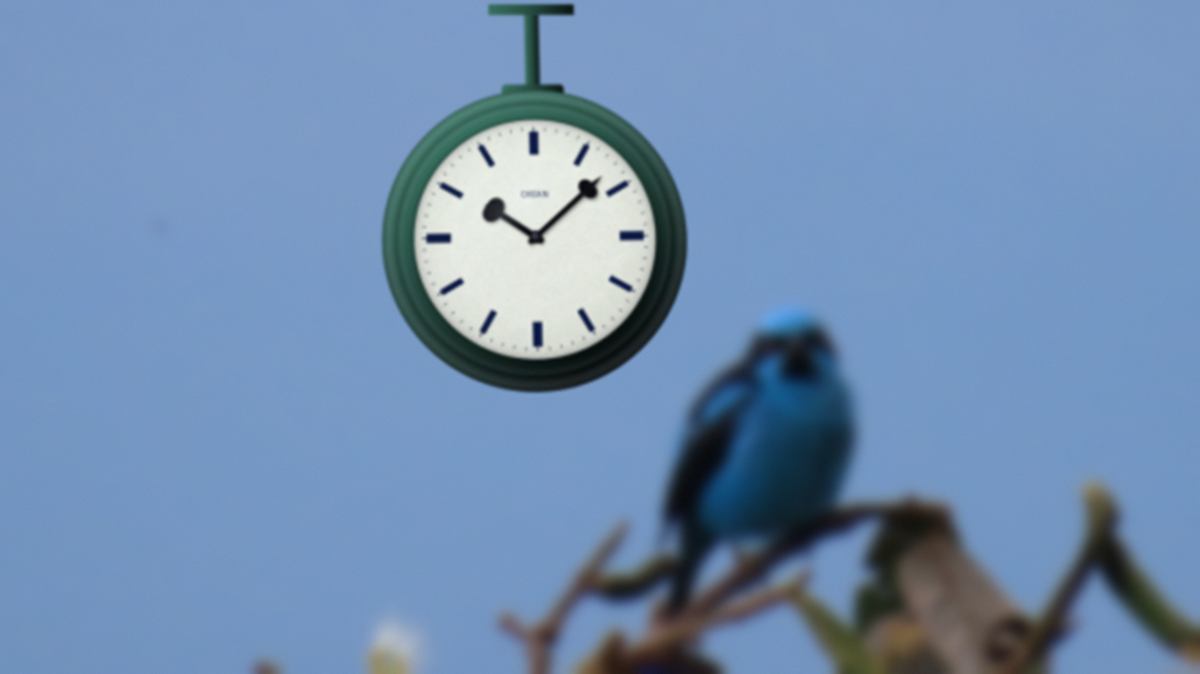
10h08
